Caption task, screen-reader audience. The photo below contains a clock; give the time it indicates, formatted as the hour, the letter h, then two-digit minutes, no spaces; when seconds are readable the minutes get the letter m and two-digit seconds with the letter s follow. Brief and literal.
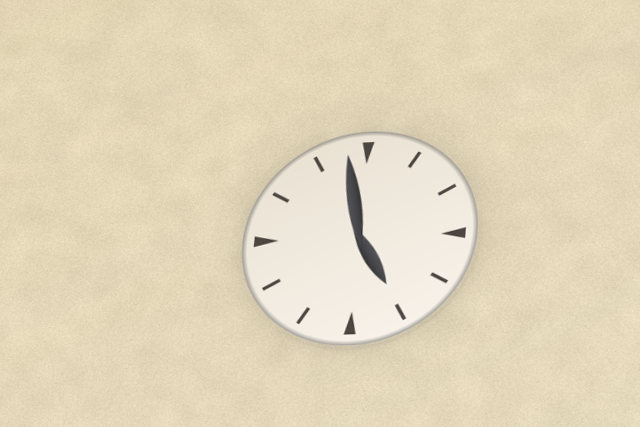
4h58
